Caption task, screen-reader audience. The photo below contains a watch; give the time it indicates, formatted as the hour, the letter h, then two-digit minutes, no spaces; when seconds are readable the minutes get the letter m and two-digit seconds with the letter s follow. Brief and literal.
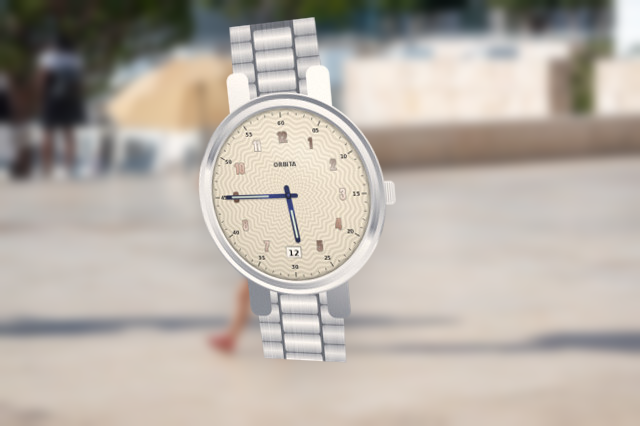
5h45
